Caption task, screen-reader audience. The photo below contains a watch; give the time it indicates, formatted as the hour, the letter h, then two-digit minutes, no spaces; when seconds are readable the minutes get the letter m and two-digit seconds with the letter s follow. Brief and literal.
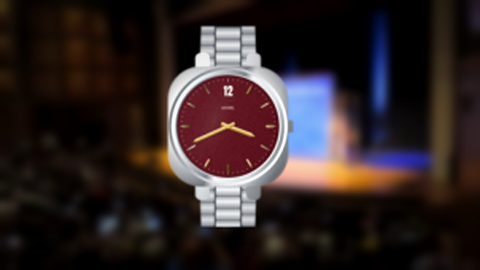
3h41
